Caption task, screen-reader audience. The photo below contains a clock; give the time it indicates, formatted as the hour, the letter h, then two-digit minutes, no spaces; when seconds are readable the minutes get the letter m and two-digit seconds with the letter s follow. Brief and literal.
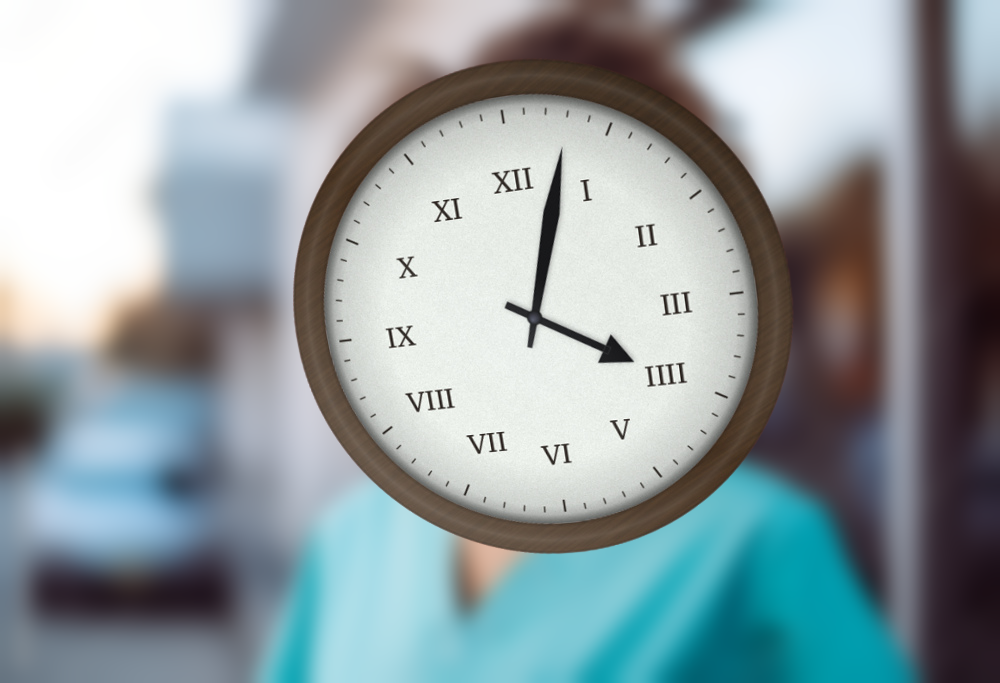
4h03
